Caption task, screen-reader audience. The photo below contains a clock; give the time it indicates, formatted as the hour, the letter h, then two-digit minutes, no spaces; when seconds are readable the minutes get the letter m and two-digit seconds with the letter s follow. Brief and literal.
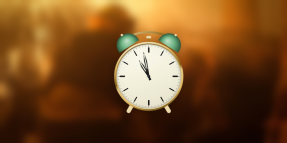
10h58
